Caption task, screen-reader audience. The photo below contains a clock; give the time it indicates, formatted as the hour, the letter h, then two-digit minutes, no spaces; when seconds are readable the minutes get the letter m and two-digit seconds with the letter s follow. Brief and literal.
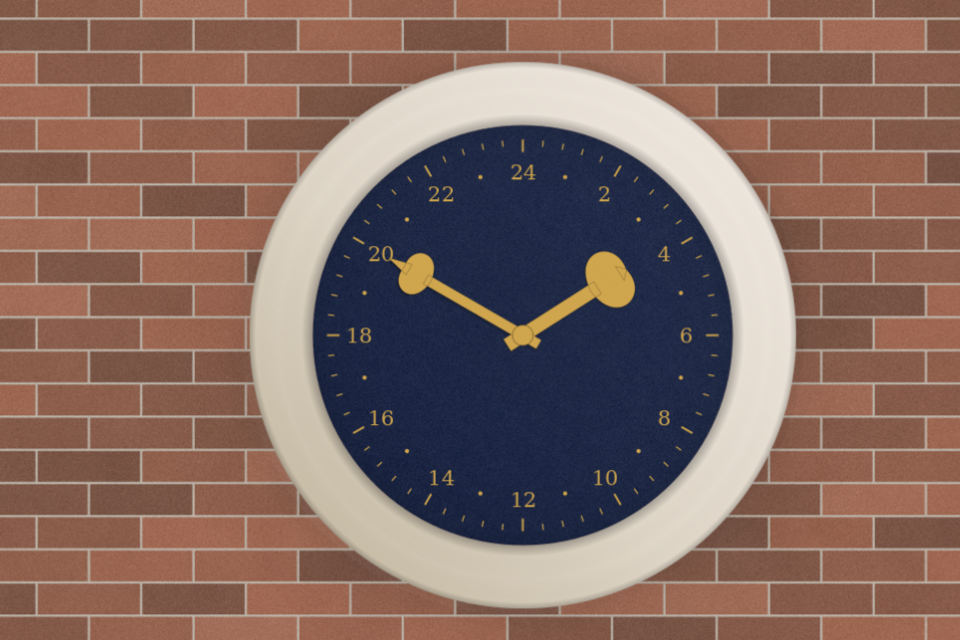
3h50
